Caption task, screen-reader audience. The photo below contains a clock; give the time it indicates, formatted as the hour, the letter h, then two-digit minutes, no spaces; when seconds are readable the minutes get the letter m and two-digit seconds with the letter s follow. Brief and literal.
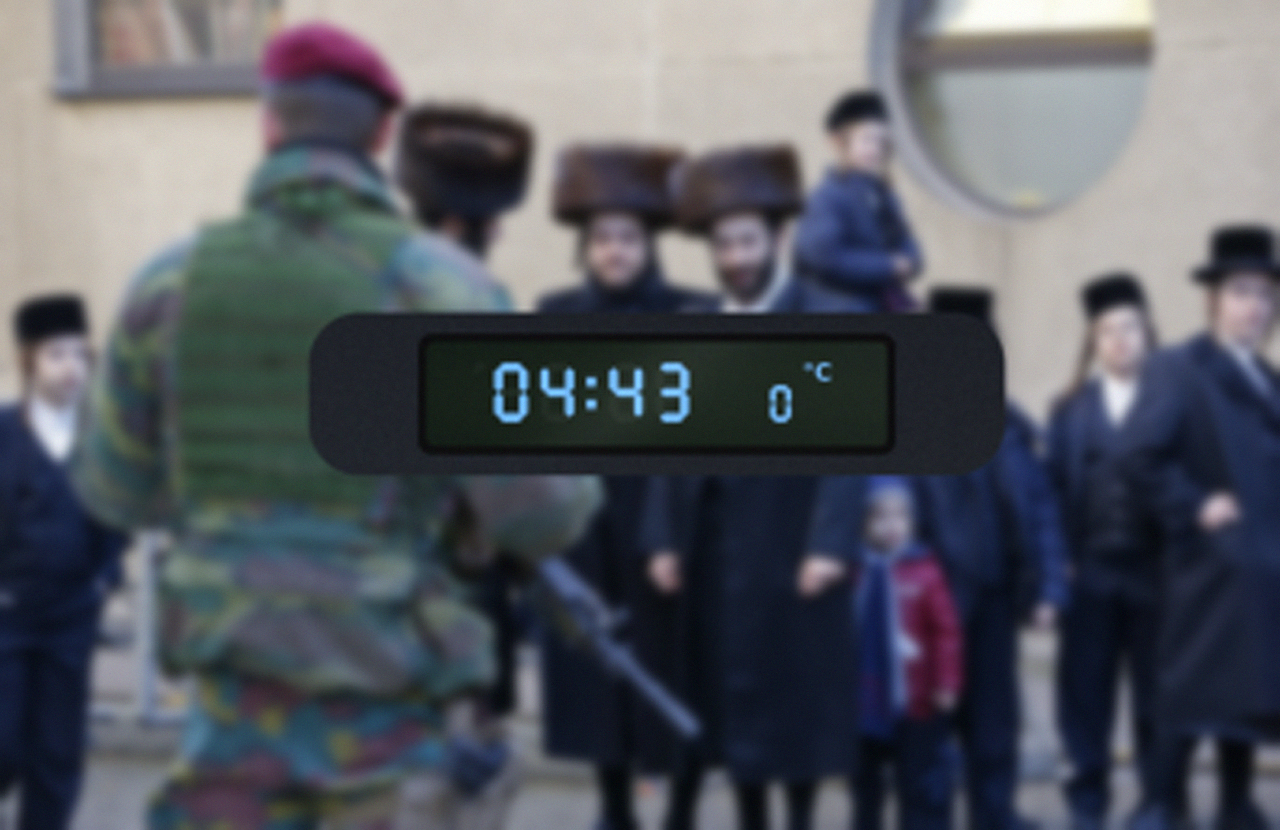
4h43
